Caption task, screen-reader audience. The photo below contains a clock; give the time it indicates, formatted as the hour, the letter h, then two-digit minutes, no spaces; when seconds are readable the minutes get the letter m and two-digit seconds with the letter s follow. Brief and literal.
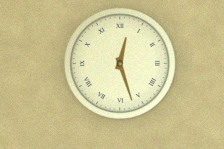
12h27
